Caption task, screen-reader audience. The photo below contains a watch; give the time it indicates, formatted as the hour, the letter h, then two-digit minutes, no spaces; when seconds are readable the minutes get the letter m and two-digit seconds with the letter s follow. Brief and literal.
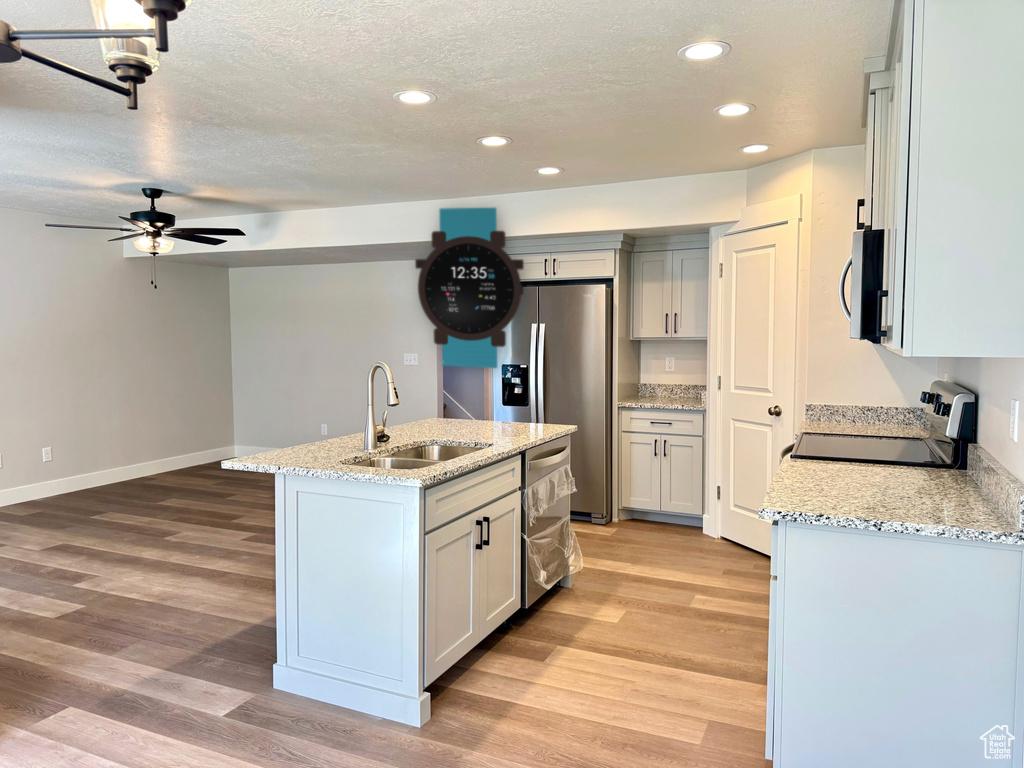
12h35
